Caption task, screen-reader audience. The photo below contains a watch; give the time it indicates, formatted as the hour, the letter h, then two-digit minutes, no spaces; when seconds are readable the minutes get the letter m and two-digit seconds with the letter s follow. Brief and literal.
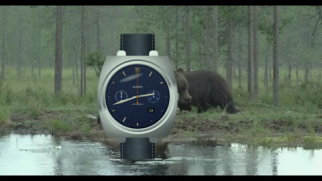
2h42
